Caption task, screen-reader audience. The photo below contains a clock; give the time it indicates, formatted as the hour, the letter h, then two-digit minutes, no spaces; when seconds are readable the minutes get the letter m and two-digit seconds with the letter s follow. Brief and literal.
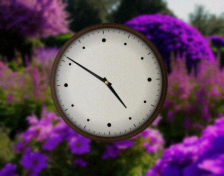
4h51
